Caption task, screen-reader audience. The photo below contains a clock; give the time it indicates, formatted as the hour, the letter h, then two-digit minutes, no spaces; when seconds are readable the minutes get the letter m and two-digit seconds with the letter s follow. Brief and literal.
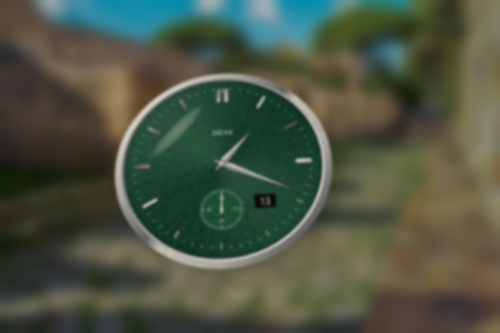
1h19
